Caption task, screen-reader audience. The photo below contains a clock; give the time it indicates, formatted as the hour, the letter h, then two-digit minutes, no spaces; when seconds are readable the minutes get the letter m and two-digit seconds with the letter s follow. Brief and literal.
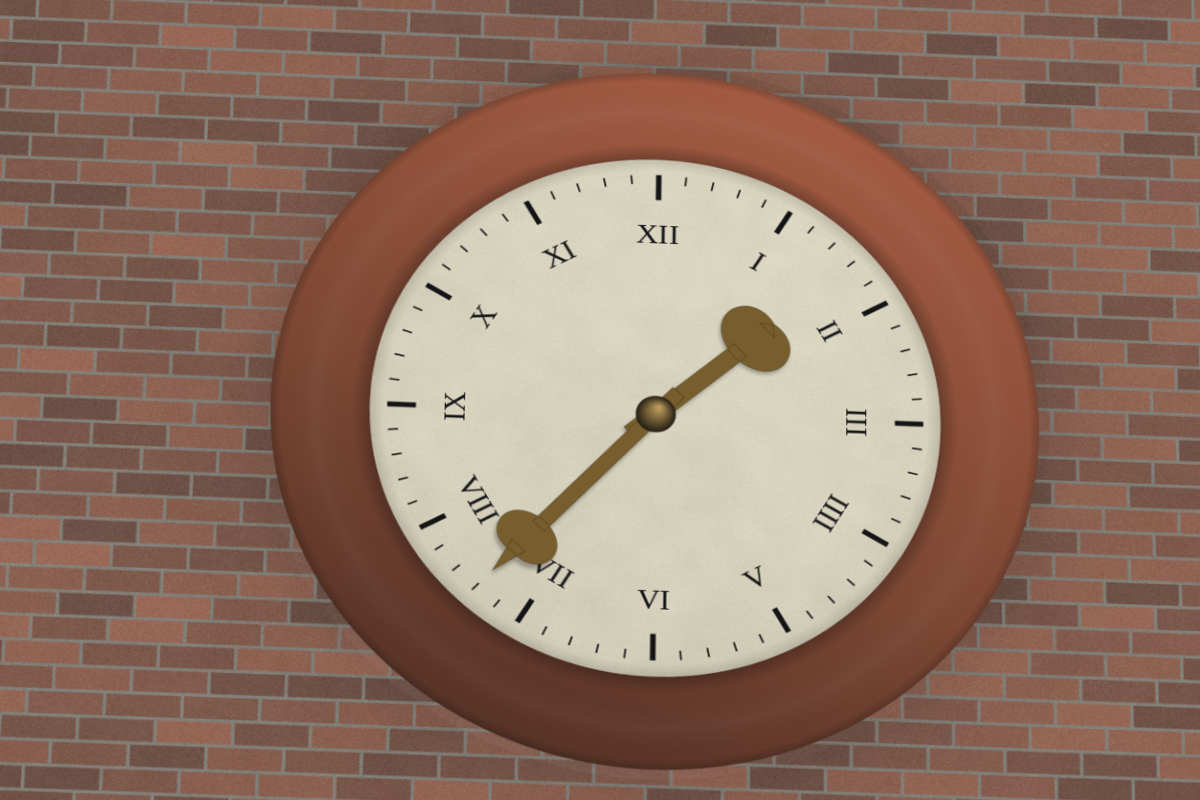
1h37
